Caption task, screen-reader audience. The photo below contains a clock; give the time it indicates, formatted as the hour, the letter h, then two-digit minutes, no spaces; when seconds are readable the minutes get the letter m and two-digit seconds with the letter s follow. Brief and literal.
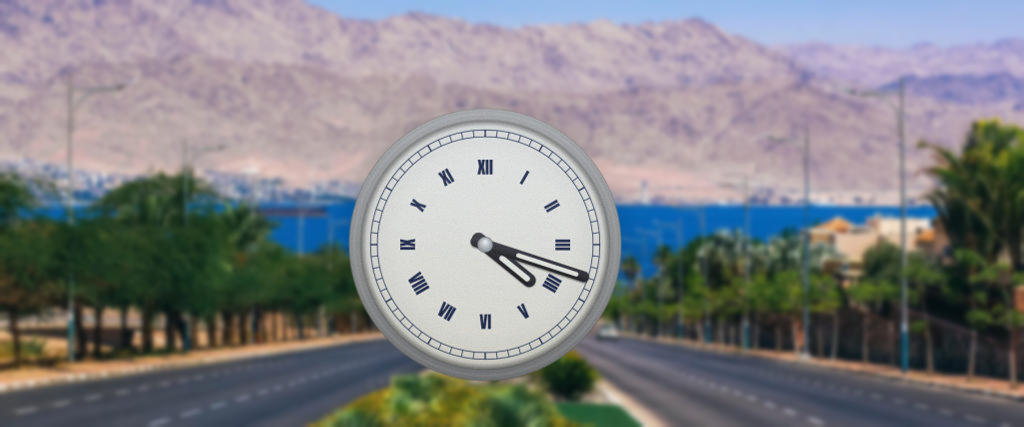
4h18
